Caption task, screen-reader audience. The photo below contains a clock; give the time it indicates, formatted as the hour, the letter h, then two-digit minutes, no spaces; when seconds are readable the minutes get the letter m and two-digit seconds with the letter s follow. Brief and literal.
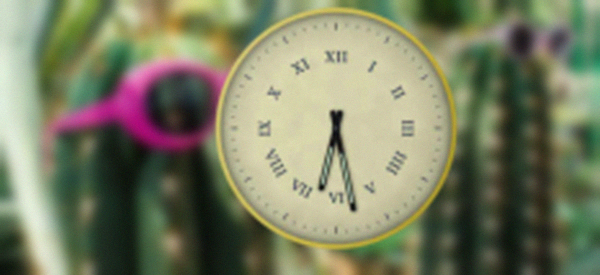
6h28
